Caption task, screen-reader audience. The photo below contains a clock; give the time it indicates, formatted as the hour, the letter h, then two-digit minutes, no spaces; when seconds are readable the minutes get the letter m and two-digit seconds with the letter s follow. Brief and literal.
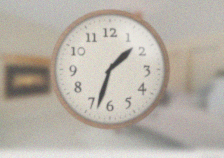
1h33
